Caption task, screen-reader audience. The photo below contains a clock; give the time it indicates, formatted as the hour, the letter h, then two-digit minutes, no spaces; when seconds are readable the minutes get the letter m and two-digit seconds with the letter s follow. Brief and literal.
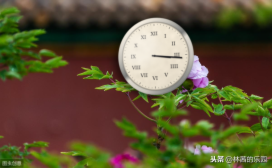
3h16
